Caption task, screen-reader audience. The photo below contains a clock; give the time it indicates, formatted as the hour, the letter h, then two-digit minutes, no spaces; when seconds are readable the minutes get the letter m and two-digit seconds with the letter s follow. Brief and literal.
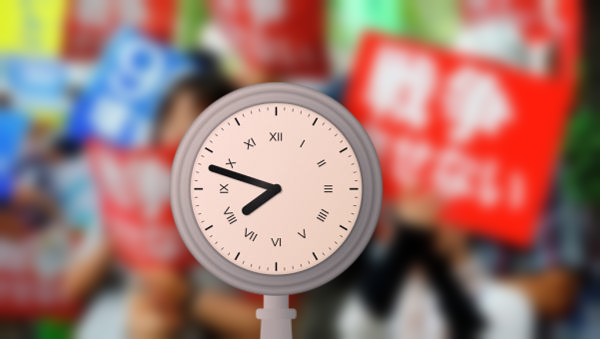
7h48
